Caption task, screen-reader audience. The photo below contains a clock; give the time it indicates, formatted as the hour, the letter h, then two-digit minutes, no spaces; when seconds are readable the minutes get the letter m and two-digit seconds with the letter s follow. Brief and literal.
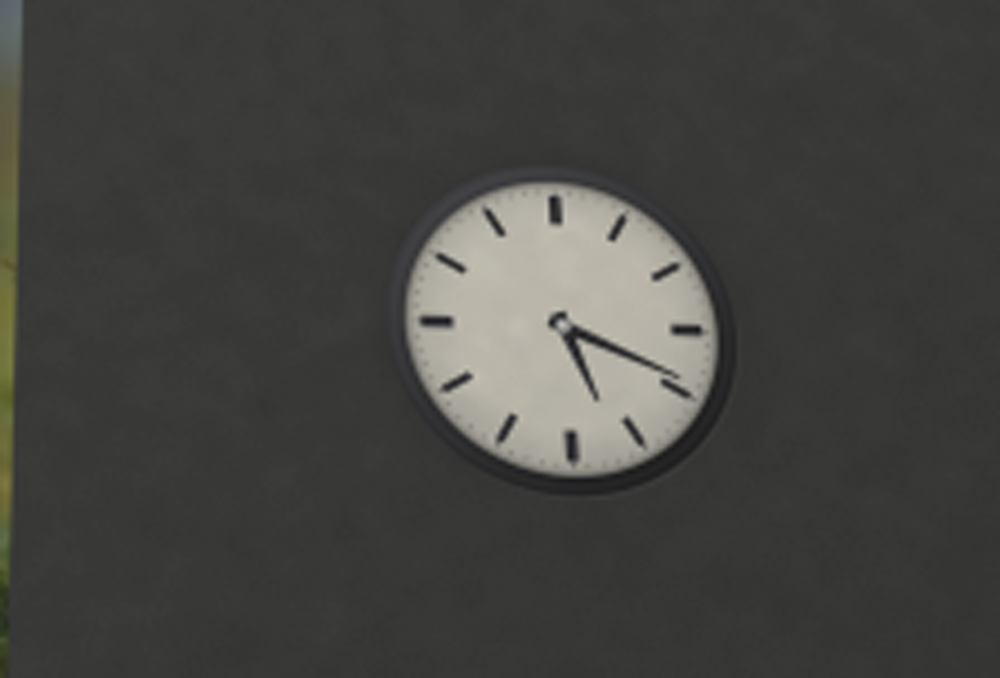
5h19
